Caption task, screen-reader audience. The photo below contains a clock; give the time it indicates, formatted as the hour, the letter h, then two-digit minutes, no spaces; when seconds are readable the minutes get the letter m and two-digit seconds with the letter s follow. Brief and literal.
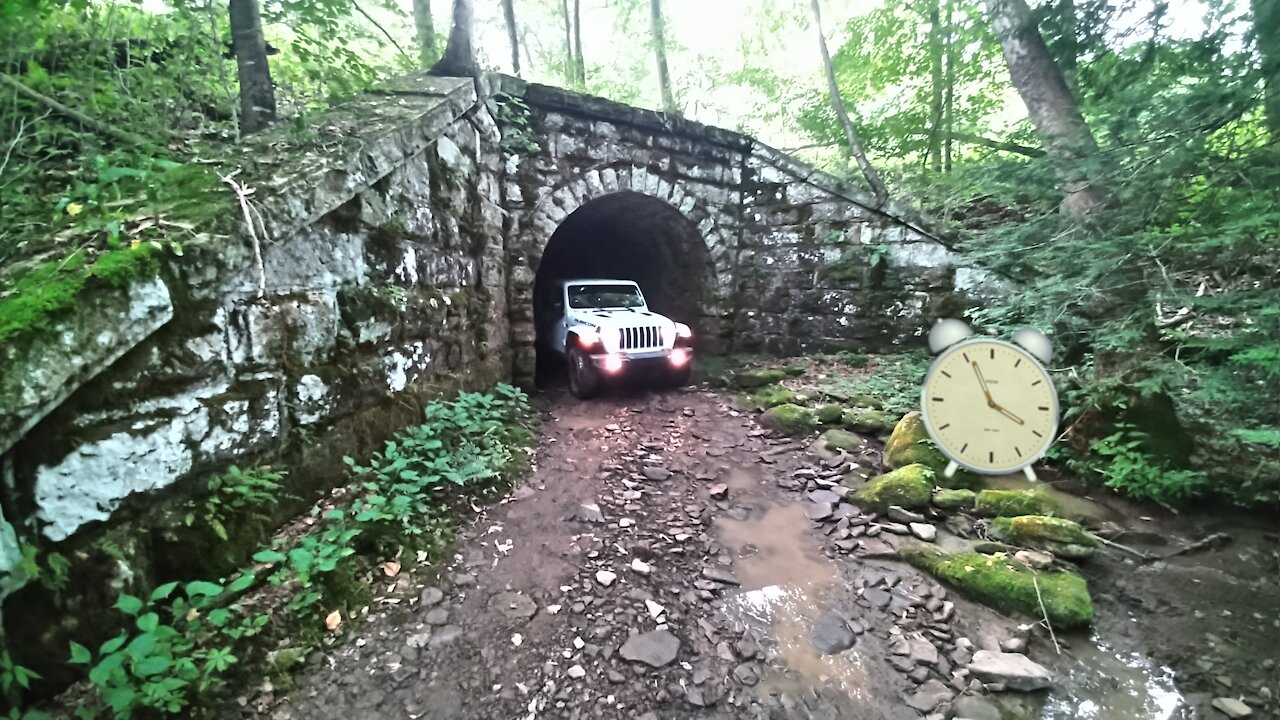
3h56
